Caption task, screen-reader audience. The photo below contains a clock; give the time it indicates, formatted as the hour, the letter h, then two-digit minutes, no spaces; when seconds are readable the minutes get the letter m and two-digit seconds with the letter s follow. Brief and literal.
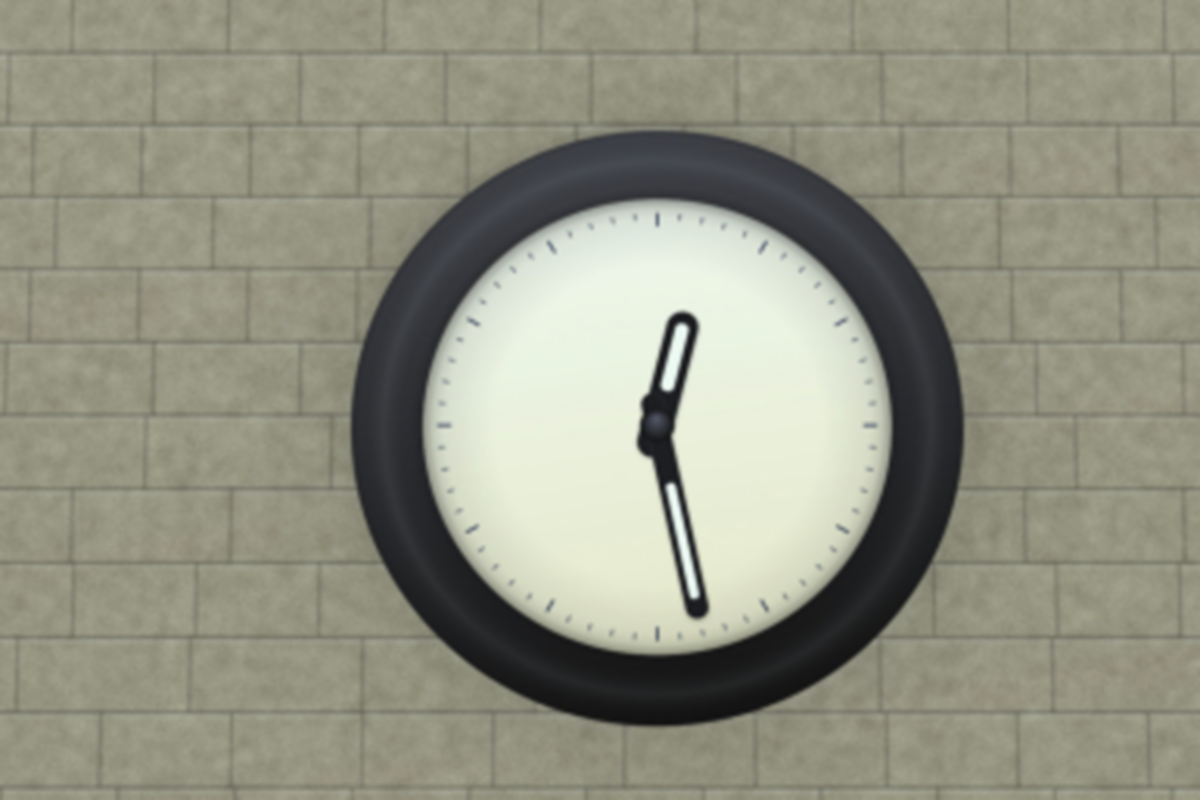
12h28
